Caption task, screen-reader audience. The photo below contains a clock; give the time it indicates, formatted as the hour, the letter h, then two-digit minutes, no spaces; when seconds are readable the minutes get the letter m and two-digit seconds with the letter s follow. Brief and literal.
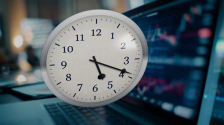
5h19
